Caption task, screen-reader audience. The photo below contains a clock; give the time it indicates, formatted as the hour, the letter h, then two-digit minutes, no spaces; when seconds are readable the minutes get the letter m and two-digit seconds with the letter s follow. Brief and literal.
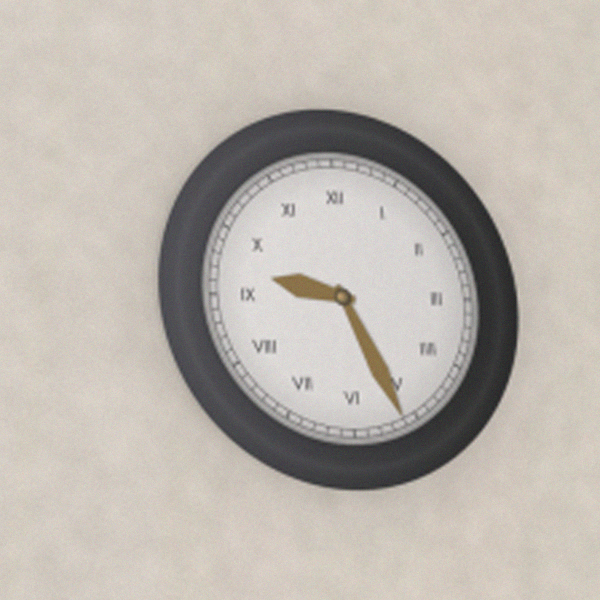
9h26
